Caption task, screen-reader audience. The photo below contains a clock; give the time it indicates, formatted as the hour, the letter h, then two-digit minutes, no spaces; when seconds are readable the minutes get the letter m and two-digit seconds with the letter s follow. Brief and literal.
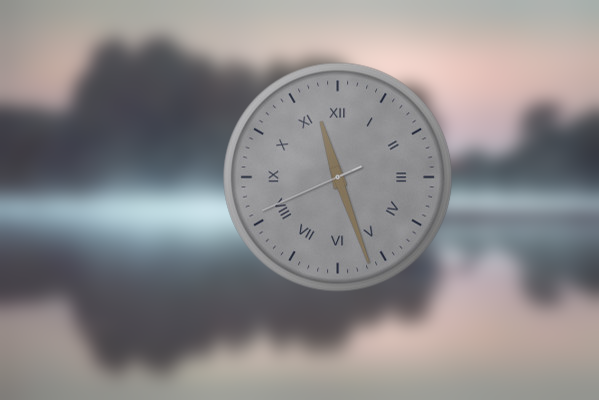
11h26m41s
